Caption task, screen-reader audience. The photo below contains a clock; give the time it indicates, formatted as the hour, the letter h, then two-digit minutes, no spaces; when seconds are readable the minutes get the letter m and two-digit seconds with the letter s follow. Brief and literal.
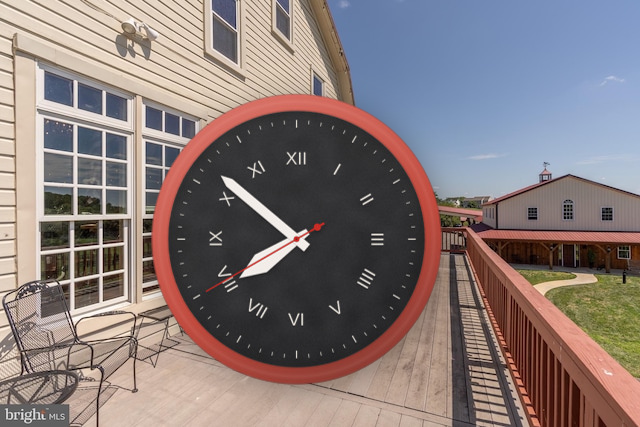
7h51m40s
